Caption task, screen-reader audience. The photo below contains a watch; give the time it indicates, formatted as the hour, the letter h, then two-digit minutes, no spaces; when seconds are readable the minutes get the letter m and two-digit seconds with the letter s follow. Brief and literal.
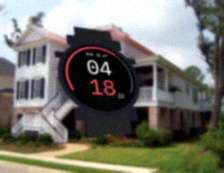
4h18
